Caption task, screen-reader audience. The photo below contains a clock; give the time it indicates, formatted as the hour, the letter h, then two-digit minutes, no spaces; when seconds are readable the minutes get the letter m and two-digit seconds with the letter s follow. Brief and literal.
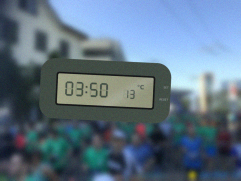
3h50
